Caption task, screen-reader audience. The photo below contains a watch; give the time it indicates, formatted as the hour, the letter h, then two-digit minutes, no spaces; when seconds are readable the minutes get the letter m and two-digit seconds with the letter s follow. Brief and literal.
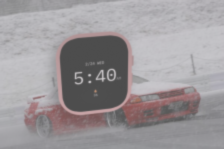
5h40
